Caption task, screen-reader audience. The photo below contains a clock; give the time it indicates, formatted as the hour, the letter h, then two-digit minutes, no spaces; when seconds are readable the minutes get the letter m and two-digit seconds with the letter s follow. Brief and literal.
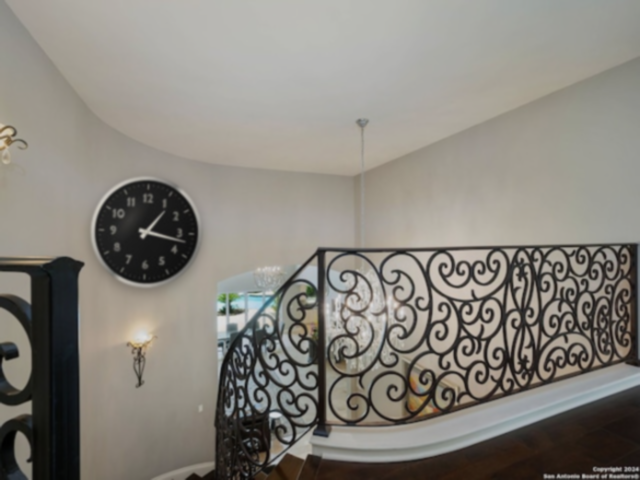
1h17
